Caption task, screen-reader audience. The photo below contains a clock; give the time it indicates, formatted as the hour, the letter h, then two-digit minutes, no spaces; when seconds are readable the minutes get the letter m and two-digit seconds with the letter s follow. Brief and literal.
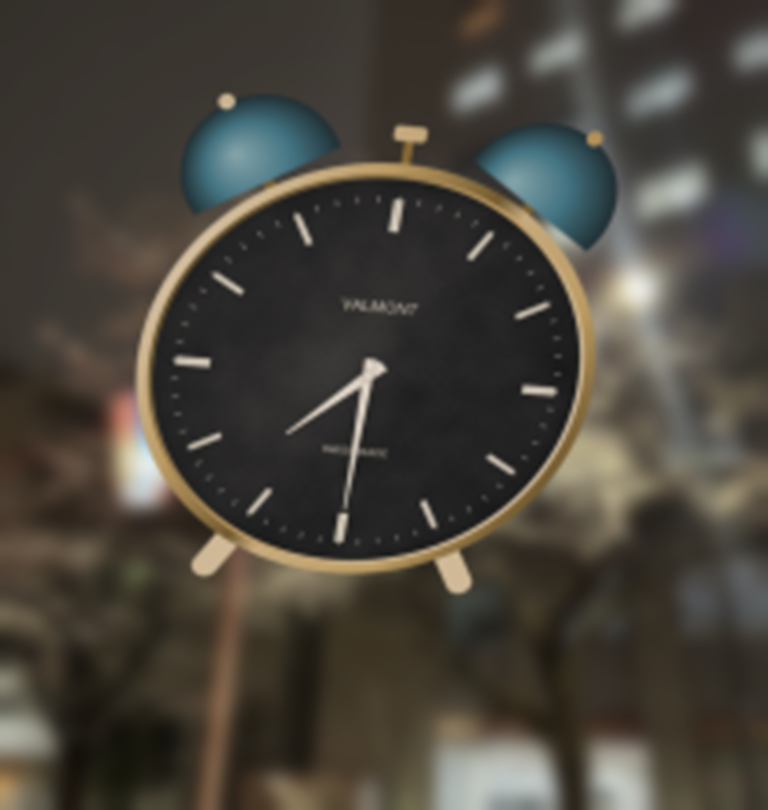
7h30
